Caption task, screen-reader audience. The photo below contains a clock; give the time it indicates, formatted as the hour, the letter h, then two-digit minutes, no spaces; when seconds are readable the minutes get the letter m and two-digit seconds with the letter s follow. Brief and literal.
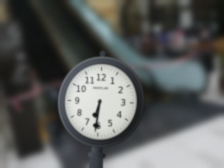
6h31
